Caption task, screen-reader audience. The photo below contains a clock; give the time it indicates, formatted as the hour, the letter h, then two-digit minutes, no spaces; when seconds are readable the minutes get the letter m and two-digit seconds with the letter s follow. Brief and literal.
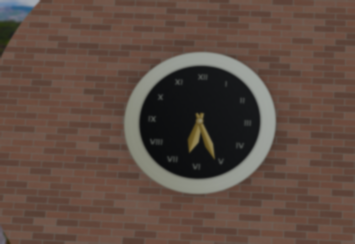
6h26
